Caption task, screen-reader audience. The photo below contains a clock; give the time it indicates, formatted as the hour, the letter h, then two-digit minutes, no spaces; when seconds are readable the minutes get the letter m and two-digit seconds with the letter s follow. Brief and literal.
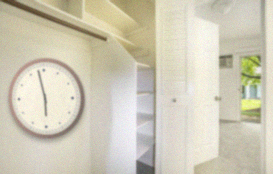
5h58
